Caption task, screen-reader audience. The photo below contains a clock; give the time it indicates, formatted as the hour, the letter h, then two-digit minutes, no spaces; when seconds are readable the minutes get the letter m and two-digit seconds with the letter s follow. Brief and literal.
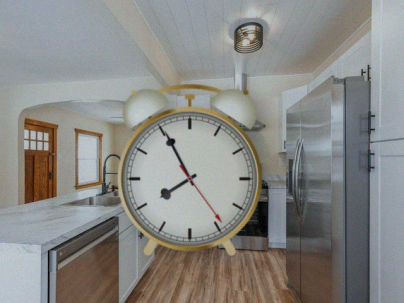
7h55m24s
